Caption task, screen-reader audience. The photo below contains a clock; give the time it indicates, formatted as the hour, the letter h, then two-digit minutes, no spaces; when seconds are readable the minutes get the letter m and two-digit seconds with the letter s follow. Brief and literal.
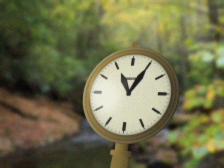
11h05
